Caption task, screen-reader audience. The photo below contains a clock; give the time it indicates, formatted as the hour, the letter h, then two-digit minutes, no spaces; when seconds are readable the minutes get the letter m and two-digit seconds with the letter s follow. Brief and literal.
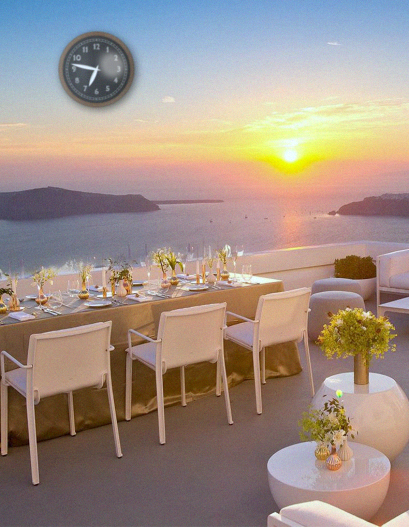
6h47
